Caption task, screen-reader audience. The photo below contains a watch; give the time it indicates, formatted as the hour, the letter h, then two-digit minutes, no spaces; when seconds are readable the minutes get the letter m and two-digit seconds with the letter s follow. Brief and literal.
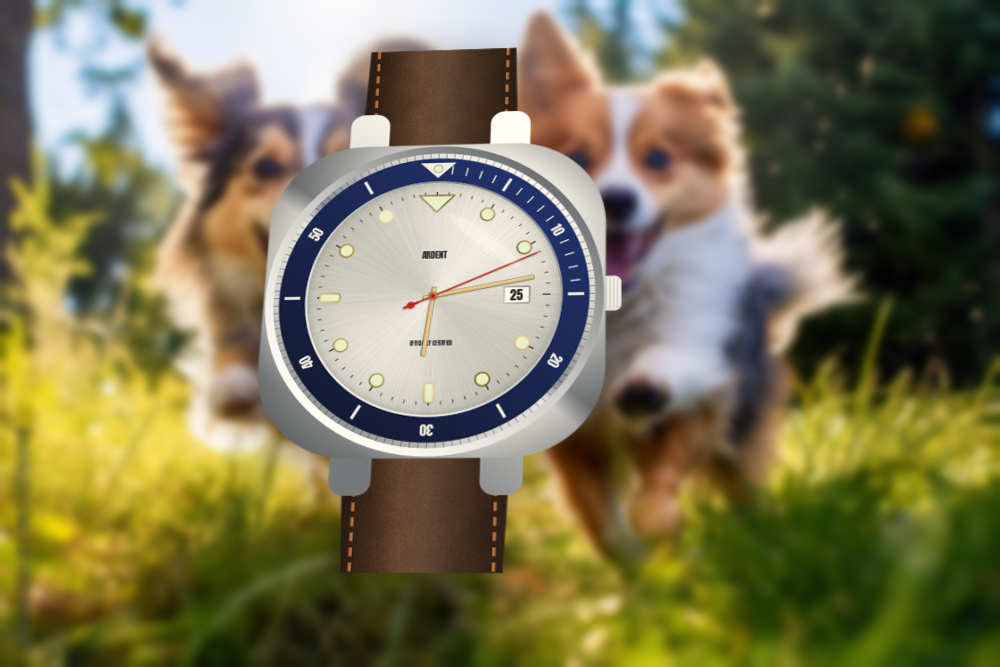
6h13m11s
